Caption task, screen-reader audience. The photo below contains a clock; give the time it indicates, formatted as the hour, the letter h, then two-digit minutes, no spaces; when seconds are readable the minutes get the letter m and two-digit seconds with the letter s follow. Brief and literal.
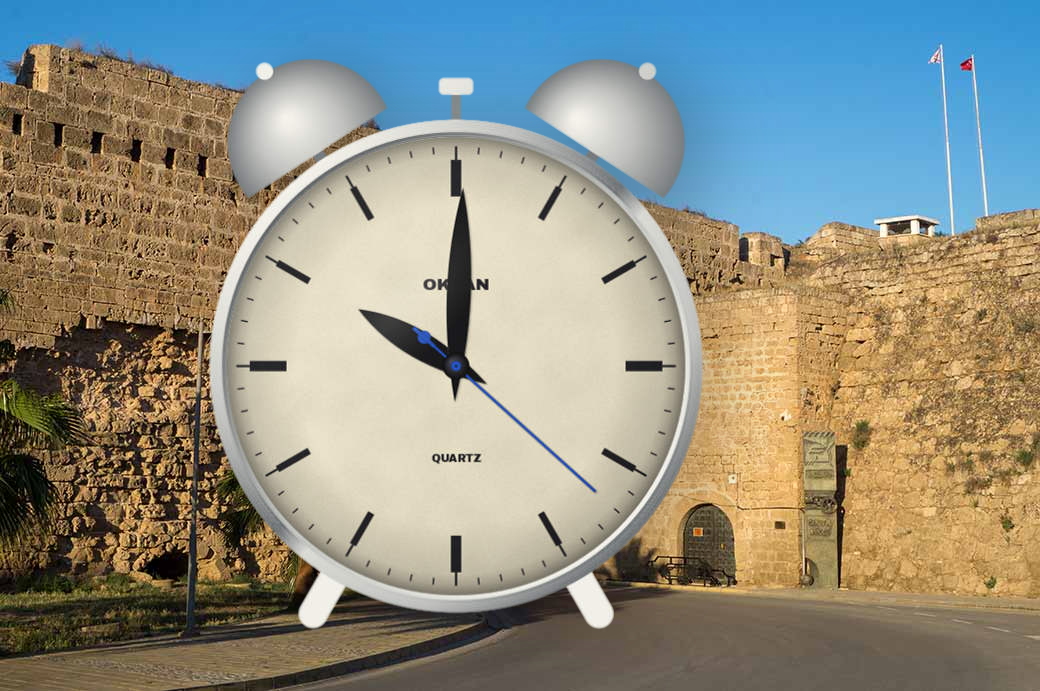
10h00m22s
